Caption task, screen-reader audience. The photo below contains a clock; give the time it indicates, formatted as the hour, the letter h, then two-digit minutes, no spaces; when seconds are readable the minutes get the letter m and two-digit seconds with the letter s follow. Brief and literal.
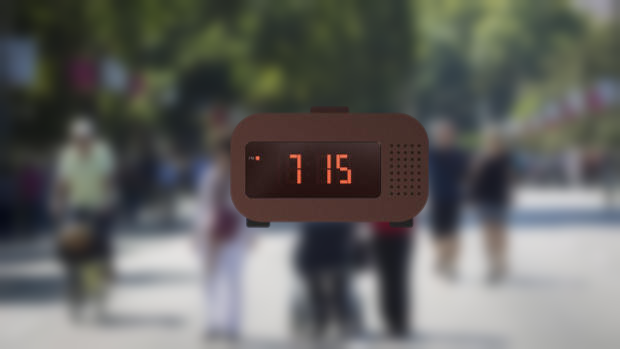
7h15
